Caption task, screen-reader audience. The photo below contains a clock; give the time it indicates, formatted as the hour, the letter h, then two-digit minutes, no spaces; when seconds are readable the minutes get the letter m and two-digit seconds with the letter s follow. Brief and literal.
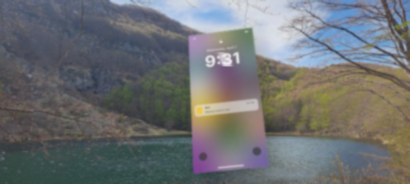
9h31
